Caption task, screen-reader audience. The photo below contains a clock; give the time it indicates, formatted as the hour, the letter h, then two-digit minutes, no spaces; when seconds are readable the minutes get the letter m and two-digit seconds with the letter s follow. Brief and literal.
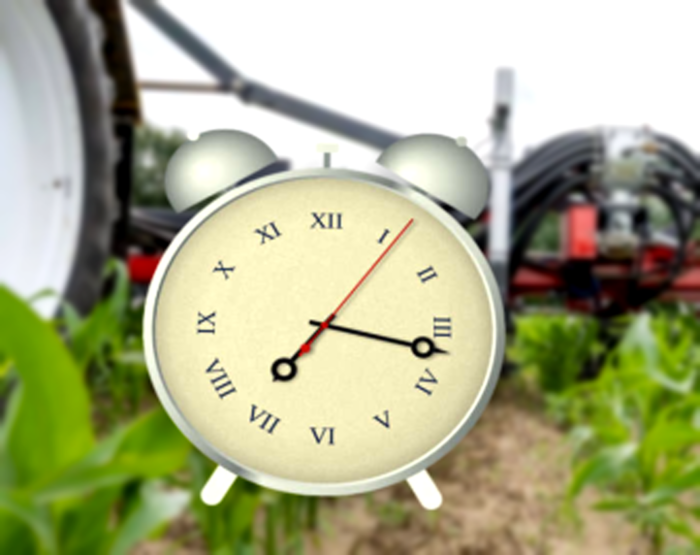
7h17m06s
